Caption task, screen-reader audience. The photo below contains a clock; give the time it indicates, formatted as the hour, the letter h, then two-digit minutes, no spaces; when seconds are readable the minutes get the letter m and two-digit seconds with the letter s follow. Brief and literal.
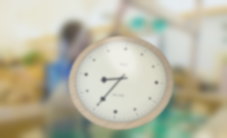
8h35
